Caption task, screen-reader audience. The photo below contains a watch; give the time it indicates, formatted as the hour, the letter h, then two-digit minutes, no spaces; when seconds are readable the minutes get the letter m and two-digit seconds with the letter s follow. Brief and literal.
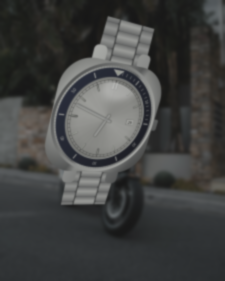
6h48
